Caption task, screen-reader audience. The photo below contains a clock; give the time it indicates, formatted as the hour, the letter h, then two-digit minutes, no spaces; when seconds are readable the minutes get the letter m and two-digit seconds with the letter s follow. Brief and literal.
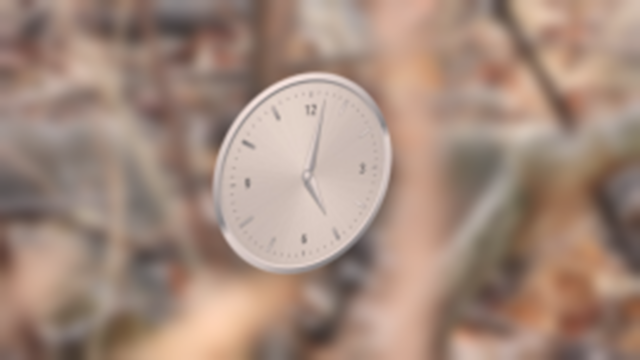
5h02
